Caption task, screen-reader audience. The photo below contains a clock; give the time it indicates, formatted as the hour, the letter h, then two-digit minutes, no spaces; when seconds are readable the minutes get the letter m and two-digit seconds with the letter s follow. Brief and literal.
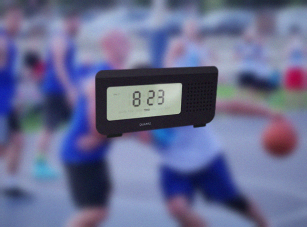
8h23
